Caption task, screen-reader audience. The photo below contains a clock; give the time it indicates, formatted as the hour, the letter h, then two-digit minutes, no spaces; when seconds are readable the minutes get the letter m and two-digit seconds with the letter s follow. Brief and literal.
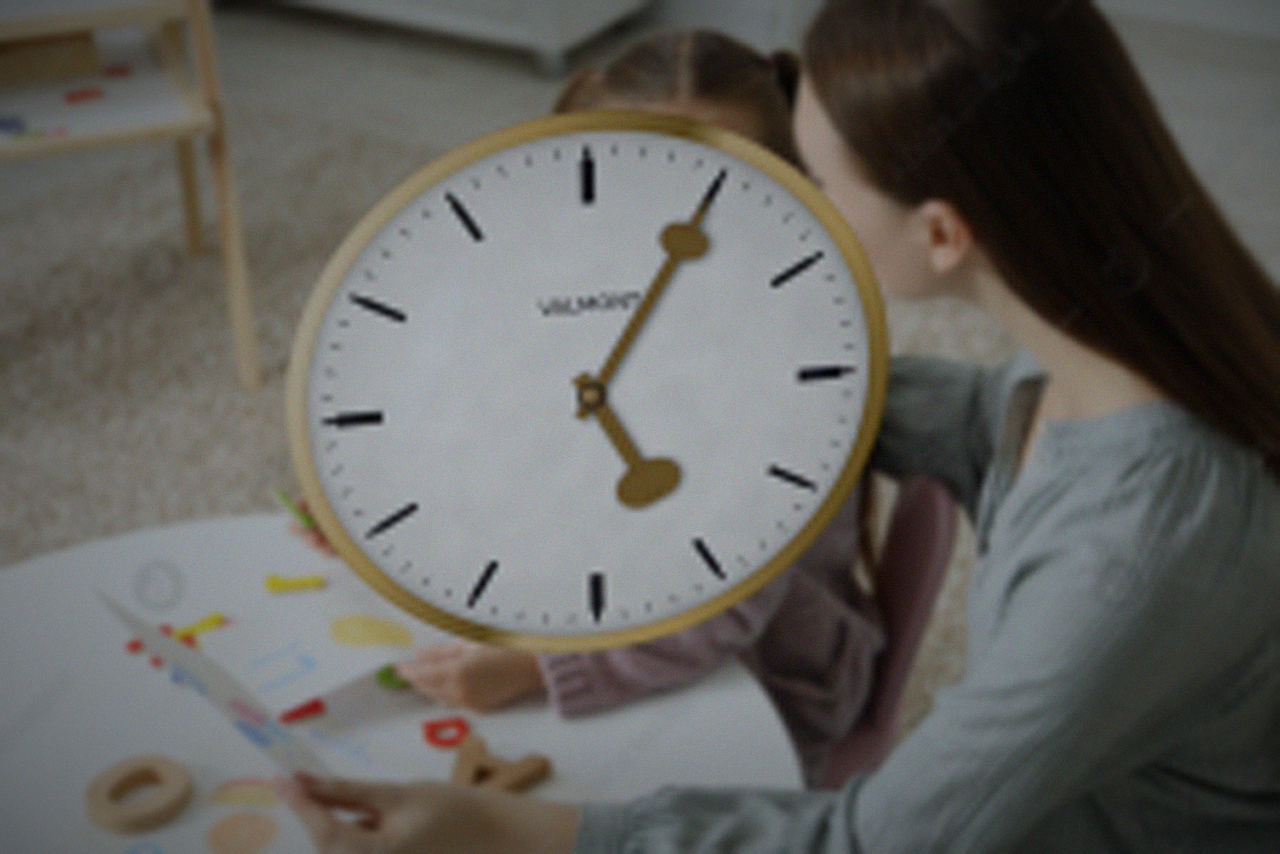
5h05
